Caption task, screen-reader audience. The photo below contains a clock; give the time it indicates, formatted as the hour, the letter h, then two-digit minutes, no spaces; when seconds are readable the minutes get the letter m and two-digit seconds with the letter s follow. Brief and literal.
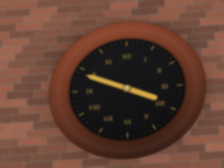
3h49
